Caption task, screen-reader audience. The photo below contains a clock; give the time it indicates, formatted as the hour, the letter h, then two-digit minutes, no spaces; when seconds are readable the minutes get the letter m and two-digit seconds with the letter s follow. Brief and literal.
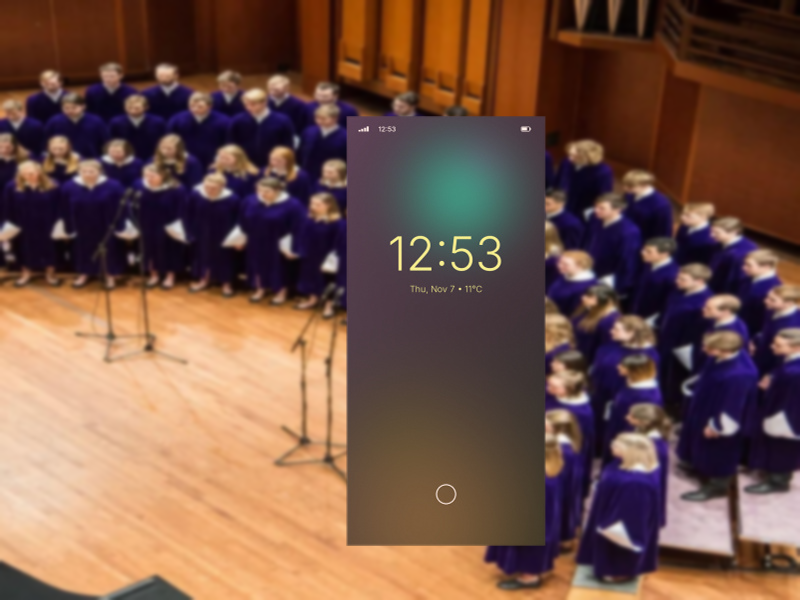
12h53
